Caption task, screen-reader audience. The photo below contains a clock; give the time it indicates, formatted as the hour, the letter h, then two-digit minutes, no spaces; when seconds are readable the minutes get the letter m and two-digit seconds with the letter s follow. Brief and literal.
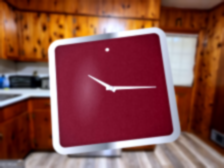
10h16
